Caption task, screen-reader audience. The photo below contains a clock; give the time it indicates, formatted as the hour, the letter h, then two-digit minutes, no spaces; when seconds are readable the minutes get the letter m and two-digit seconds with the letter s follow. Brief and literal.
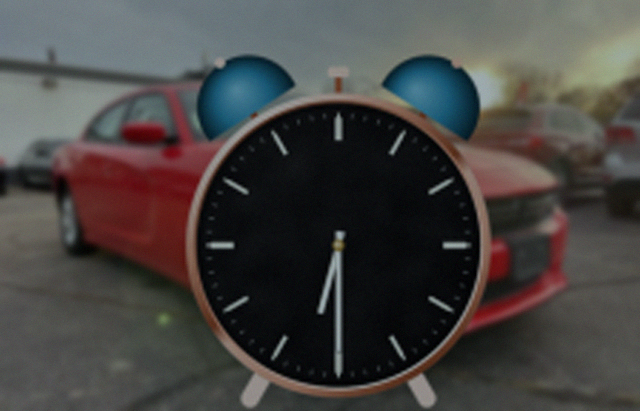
6h30
